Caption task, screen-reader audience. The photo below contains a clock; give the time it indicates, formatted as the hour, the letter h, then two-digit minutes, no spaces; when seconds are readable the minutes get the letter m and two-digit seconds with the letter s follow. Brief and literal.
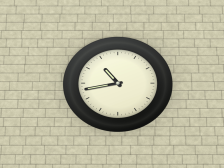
10h43
